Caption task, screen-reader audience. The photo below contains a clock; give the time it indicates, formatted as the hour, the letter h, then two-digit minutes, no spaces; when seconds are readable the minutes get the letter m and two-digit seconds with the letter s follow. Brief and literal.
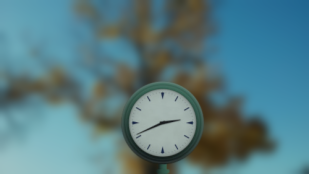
2h41
